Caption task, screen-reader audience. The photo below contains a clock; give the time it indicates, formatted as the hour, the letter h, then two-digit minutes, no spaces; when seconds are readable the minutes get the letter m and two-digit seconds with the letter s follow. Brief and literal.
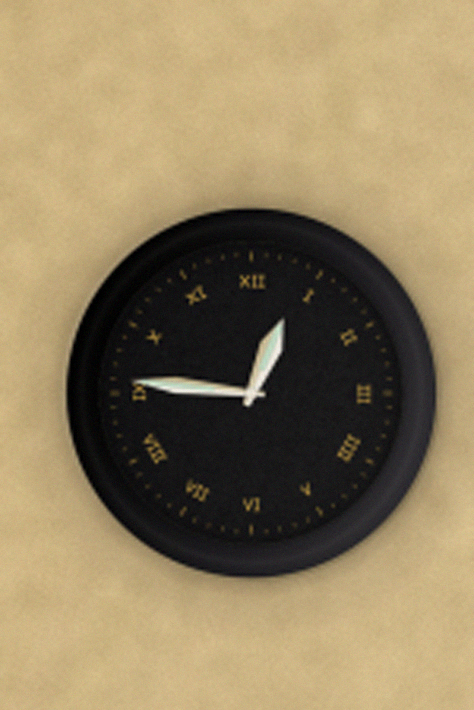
12h46
